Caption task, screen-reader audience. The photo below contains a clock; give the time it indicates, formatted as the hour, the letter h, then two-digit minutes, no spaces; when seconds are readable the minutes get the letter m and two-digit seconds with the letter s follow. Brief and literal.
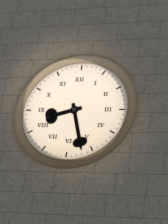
8h27
